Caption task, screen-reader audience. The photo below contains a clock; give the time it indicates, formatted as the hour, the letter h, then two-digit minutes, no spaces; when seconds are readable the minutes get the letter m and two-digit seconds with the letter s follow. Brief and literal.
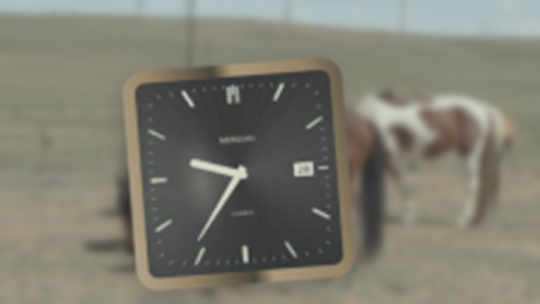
9h36
